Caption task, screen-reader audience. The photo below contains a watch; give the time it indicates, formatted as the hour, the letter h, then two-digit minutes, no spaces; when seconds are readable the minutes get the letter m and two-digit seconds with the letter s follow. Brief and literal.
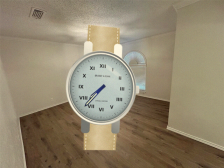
7h37
